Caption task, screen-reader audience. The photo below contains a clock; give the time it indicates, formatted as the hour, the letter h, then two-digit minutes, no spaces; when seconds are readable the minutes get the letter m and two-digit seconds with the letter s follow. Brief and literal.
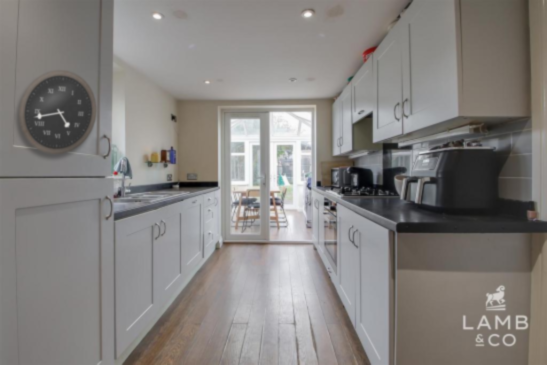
4h43
